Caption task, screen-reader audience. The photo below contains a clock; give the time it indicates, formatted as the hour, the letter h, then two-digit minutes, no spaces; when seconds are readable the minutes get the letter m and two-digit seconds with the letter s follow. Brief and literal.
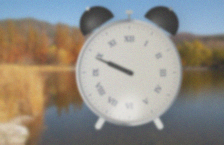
9h49
